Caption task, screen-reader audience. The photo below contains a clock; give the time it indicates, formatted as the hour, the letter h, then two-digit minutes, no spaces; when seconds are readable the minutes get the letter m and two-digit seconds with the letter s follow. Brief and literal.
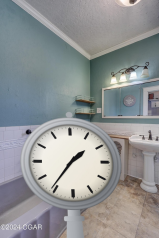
1h36
